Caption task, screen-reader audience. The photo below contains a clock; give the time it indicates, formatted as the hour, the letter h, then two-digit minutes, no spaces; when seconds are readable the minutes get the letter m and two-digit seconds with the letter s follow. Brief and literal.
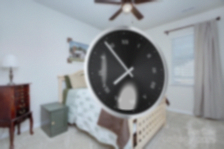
7h54
